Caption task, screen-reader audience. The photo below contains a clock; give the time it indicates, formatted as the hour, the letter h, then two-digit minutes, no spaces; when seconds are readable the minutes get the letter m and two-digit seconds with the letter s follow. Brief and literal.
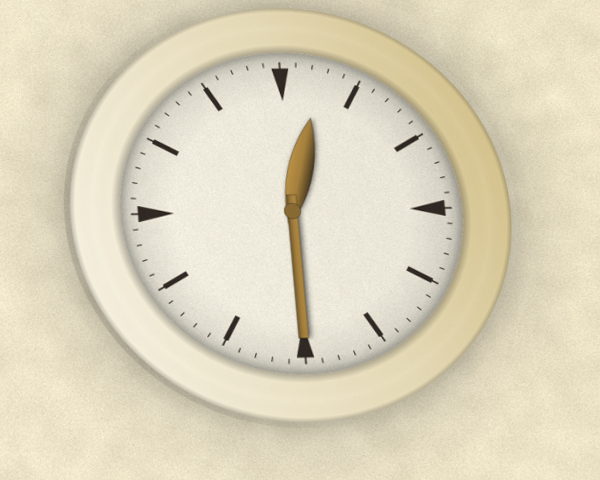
12h30
